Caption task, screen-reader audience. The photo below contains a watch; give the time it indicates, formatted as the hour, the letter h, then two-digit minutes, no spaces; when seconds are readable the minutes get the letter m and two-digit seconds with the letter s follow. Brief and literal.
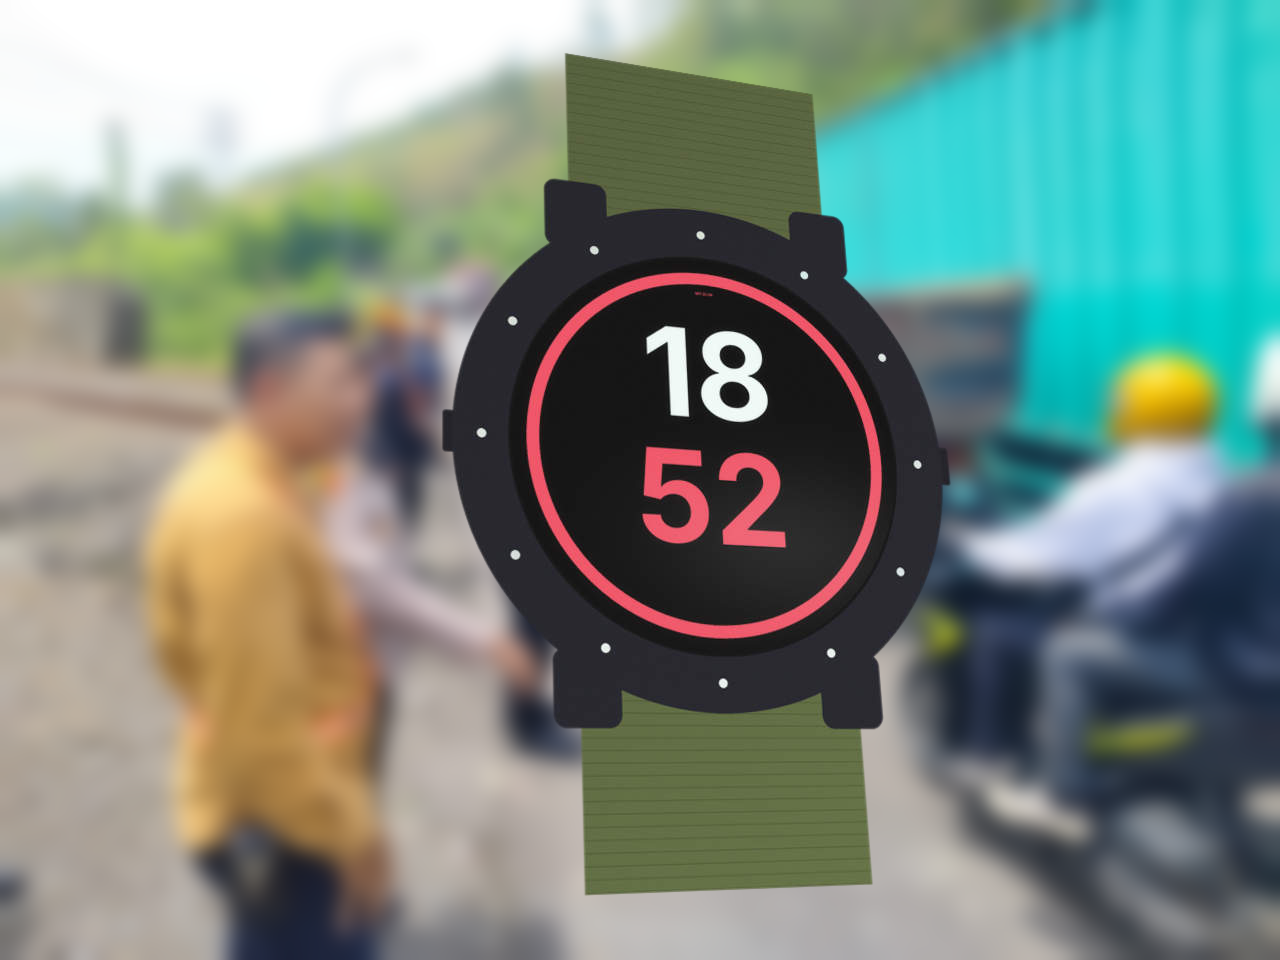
18h52
